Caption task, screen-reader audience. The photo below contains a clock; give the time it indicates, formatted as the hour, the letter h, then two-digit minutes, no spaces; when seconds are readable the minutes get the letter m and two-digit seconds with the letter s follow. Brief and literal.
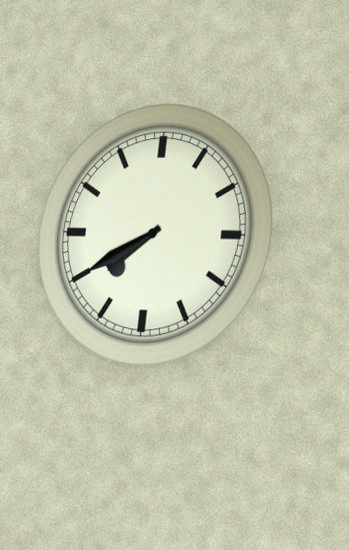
7h40
